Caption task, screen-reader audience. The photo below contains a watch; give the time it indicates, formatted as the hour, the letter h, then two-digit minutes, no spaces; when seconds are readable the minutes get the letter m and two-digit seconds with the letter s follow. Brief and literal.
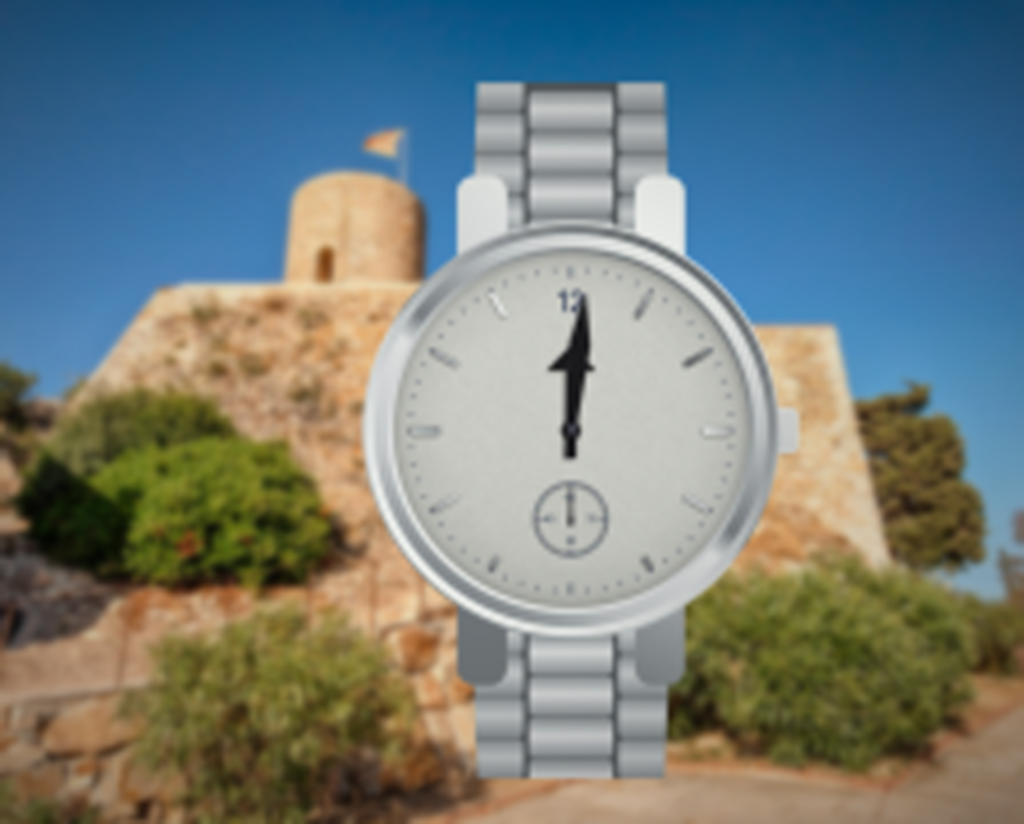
12h01
